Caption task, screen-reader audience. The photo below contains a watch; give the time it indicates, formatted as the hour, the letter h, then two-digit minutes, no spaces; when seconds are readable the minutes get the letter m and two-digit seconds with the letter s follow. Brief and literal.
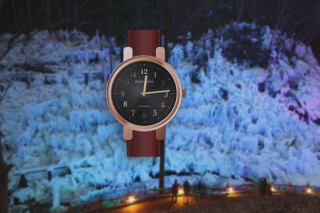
12h14
